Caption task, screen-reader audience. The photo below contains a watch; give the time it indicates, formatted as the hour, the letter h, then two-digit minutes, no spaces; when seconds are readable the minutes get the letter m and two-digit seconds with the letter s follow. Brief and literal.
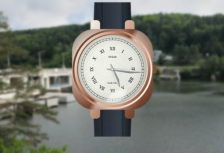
5h16
